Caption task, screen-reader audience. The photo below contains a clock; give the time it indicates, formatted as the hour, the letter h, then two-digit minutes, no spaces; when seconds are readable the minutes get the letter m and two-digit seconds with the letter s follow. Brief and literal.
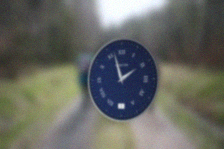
1h57
